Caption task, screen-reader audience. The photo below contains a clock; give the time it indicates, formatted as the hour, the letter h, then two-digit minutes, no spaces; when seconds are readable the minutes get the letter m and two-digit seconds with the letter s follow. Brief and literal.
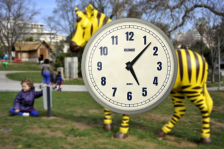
5h07
